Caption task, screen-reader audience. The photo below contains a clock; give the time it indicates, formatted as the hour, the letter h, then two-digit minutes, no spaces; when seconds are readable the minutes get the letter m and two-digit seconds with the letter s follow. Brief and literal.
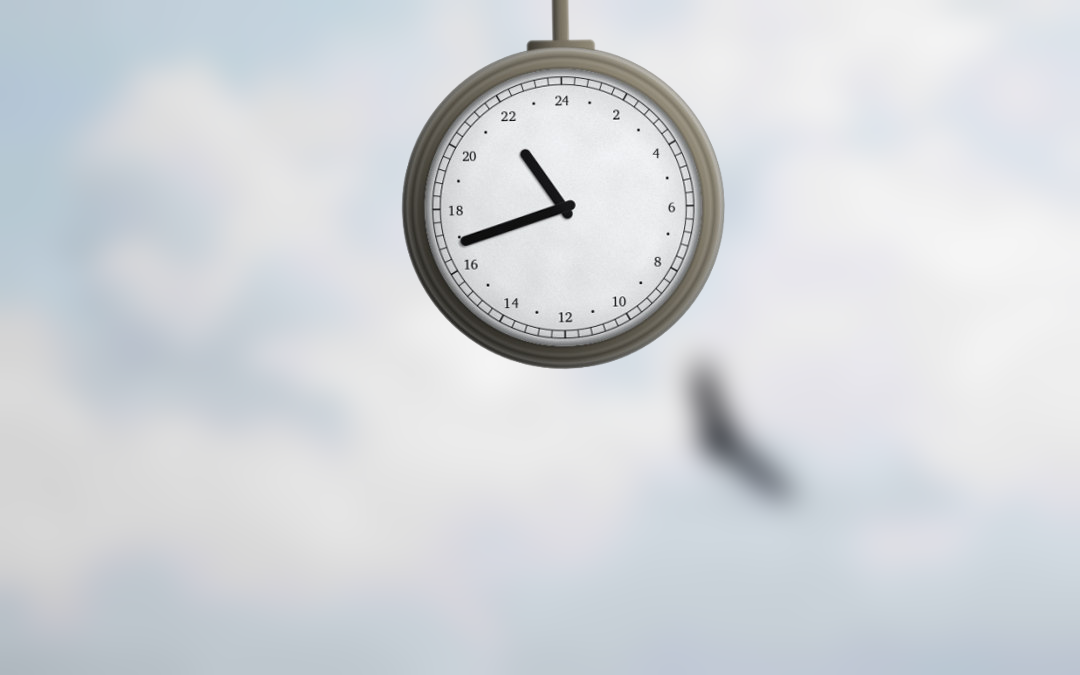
21h42
